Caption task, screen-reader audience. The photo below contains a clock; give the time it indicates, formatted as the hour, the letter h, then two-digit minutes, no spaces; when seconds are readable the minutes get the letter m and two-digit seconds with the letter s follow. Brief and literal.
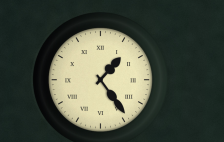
1h24
